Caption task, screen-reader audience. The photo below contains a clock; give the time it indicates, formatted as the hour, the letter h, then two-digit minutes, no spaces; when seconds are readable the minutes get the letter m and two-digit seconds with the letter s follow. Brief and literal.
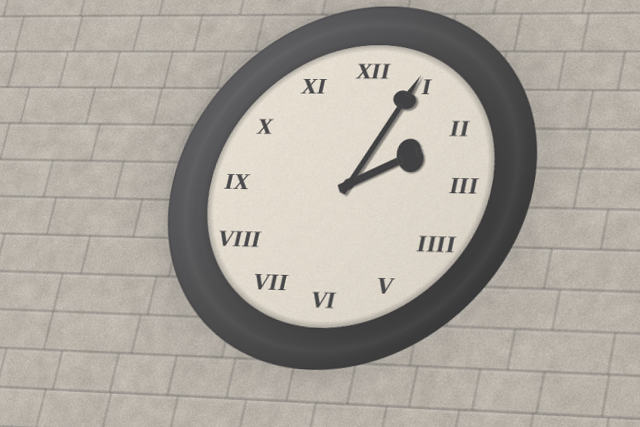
2h04
